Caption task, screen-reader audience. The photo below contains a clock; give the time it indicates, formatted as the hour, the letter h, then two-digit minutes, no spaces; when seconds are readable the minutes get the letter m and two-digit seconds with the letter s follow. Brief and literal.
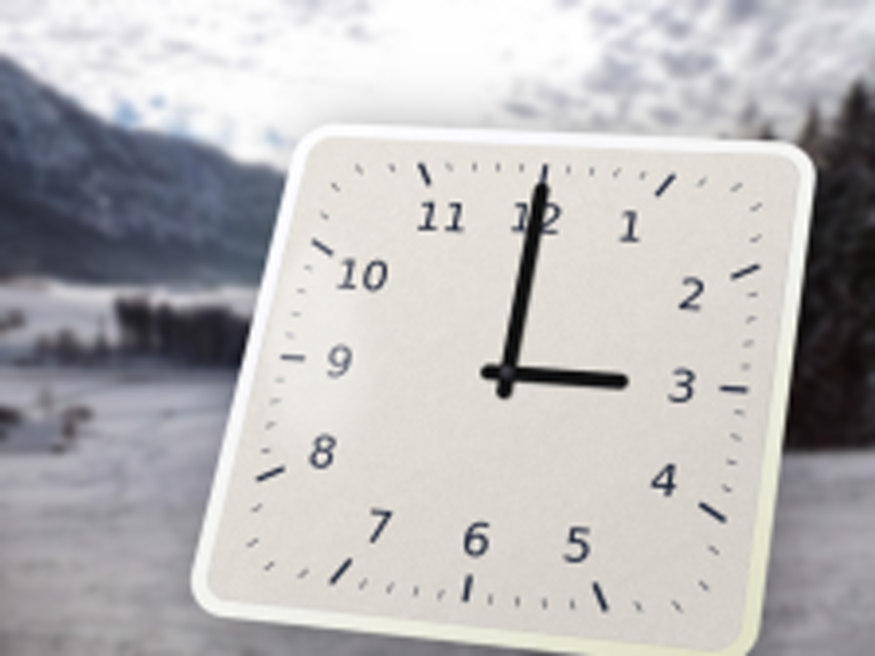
3h00
